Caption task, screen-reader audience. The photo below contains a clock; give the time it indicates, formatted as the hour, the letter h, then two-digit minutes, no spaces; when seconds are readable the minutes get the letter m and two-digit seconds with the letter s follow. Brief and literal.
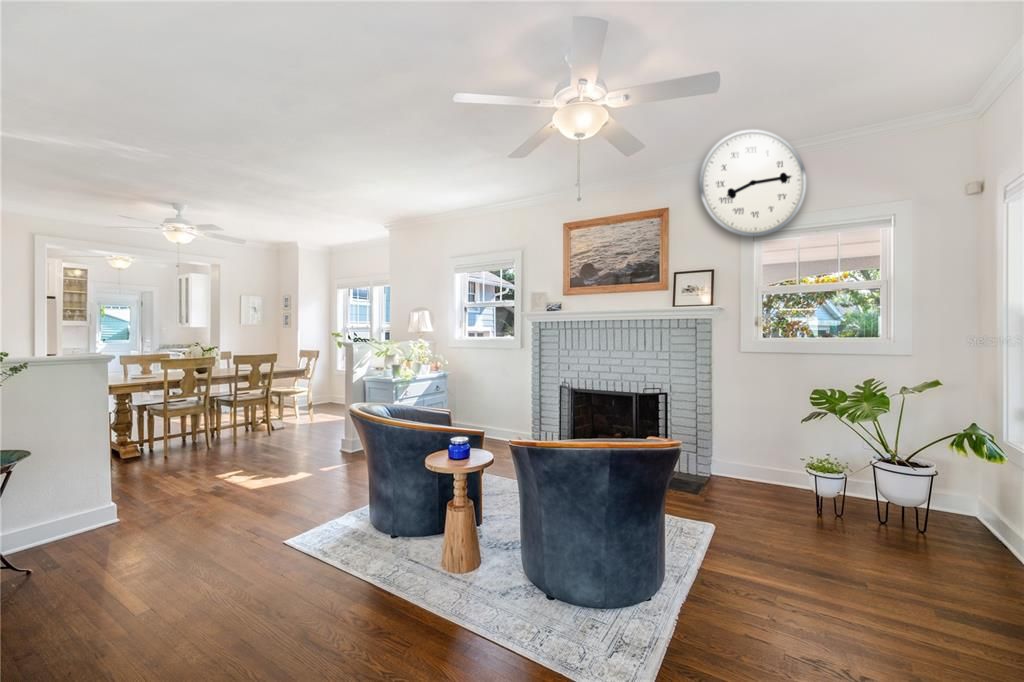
8h14
